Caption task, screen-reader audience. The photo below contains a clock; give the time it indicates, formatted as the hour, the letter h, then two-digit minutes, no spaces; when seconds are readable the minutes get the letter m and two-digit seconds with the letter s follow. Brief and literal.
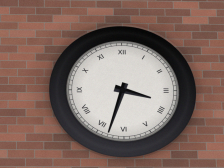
3h33
